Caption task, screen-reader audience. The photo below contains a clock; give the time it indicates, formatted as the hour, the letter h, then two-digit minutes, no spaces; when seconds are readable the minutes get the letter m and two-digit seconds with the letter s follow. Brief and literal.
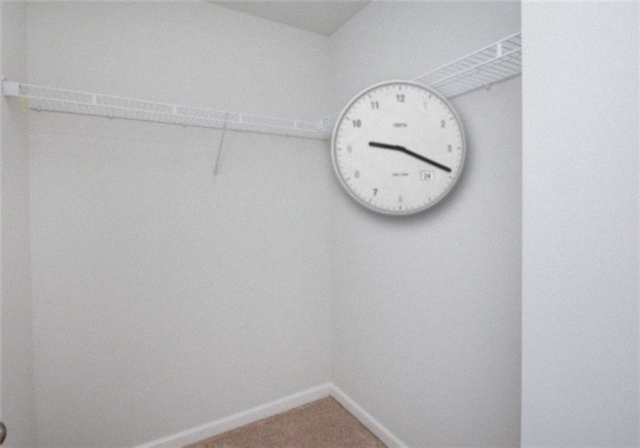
9h19
